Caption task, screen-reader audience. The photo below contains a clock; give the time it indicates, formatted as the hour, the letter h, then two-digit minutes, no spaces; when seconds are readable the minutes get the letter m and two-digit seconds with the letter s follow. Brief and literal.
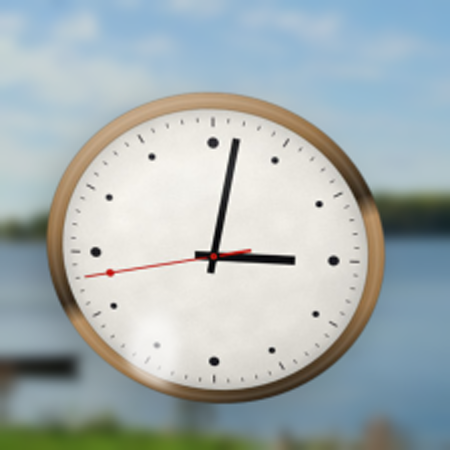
3h01m43s
